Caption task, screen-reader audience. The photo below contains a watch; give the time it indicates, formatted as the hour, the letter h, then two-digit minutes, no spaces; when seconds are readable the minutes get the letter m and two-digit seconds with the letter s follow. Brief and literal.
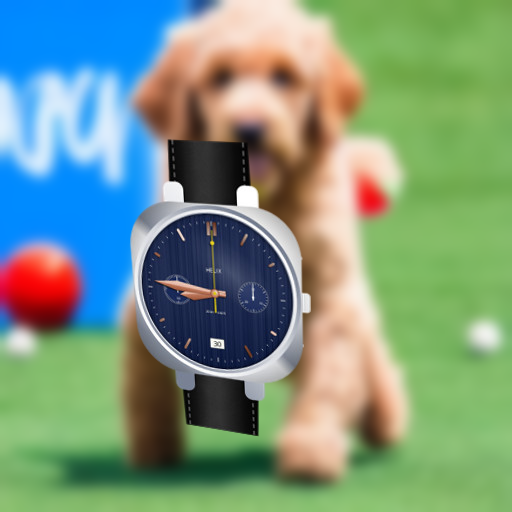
8h46
